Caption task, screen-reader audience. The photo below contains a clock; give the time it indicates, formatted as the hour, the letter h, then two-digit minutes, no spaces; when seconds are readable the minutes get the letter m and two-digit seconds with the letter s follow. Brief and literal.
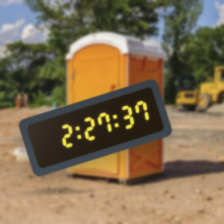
2h27m37s
